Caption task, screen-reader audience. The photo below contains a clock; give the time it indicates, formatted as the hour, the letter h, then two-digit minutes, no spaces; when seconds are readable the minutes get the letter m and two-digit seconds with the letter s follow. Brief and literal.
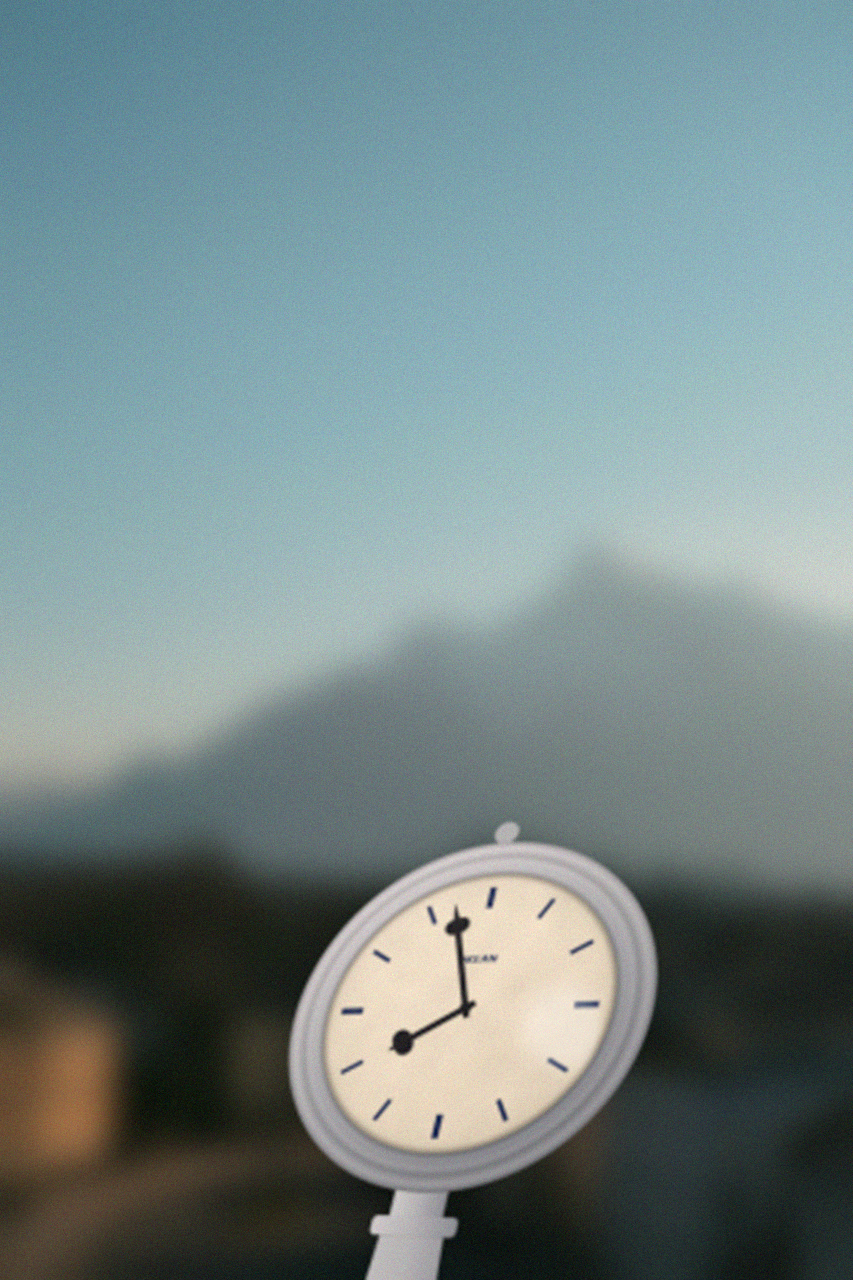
7h57
